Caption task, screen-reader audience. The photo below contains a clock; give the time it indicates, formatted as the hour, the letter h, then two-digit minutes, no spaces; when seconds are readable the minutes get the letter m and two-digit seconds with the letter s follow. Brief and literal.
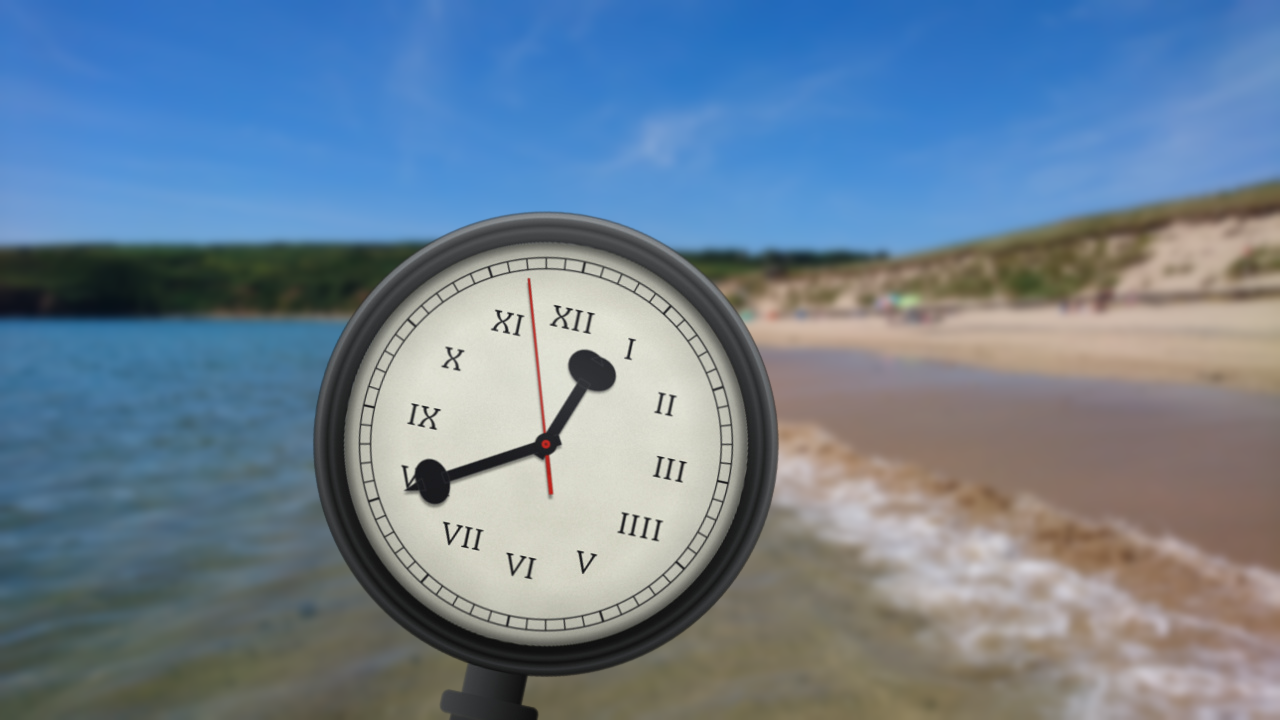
12h39m57s
